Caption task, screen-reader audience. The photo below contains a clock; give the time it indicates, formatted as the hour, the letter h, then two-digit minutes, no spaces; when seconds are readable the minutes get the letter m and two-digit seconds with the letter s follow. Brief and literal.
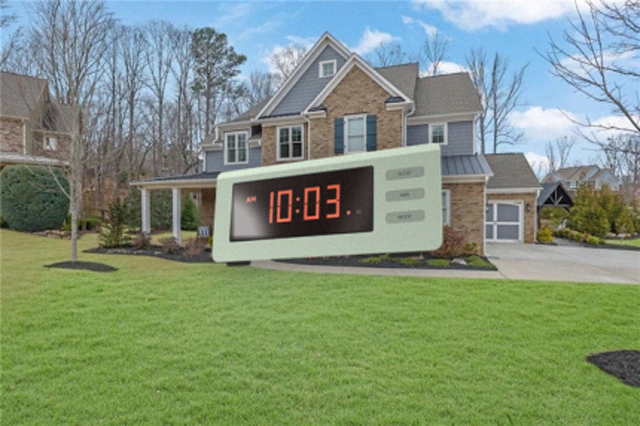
10h03
